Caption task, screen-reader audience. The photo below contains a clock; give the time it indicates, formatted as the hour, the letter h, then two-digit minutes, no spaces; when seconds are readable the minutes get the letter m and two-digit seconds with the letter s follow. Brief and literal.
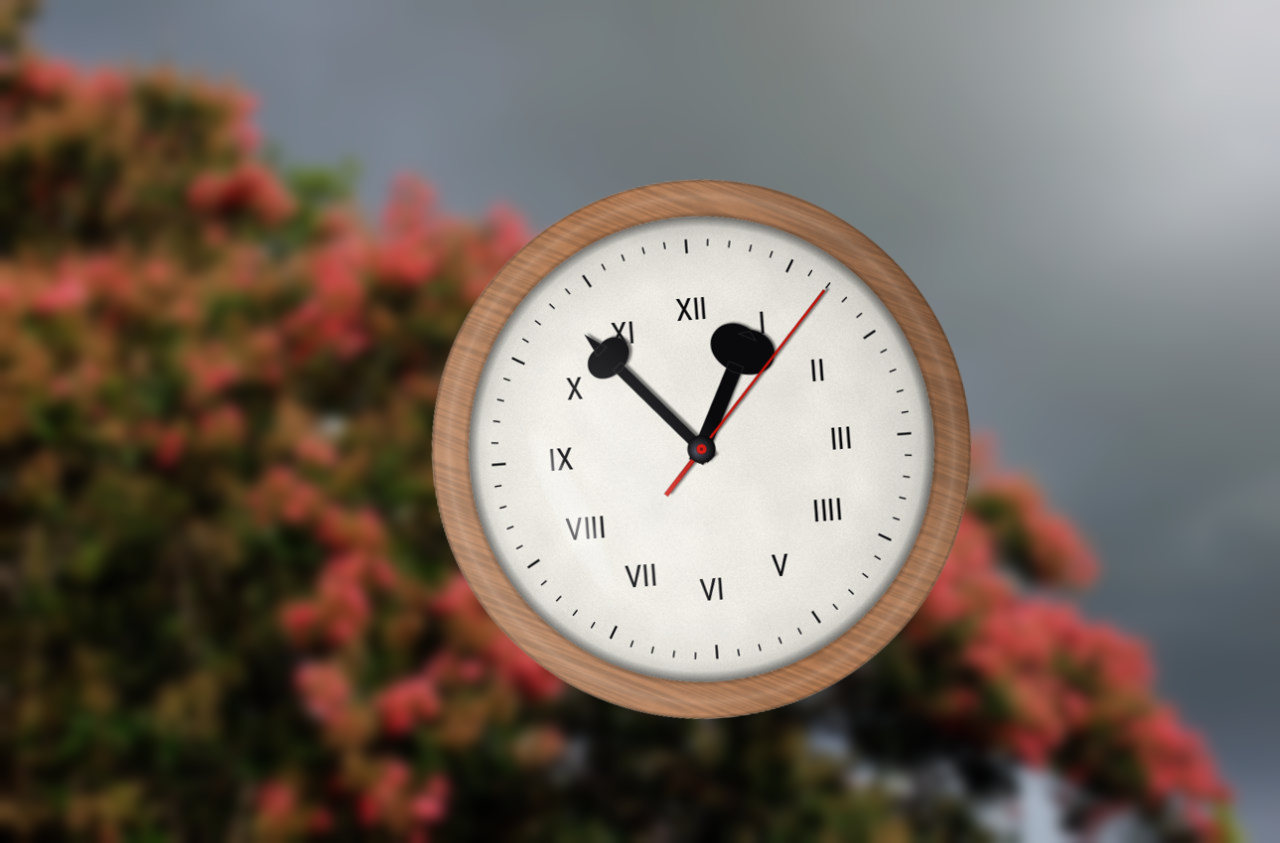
12h53m07s
